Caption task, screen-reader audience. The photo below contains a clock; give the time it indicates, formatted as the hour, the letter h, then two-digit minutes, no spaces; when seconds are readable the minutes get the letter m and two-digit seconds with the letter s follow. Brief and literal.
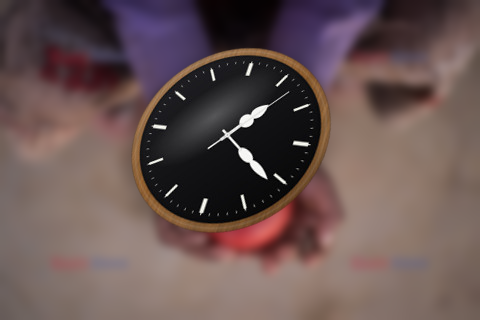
1h21m07s
